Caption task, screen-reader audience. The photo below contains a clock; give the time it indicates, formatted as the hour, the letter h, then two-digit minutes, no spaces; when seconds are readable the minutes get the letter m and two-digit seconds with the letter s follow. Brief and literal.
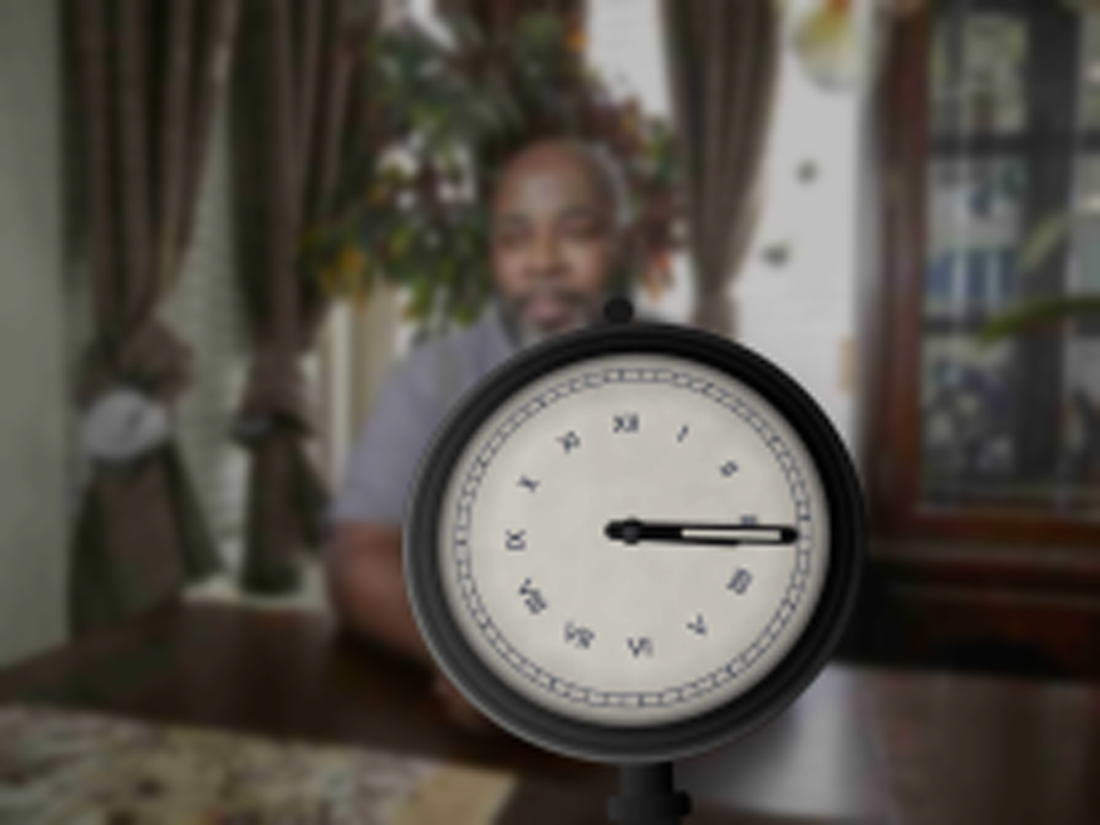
3h16
